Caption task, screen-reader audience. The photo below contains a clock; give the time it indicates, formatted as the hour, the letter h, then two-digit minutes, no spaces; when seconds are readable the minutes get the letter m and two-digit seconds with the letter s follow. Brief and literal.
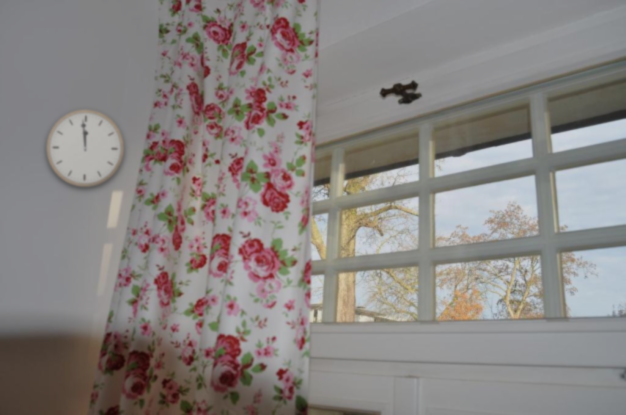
11h59
